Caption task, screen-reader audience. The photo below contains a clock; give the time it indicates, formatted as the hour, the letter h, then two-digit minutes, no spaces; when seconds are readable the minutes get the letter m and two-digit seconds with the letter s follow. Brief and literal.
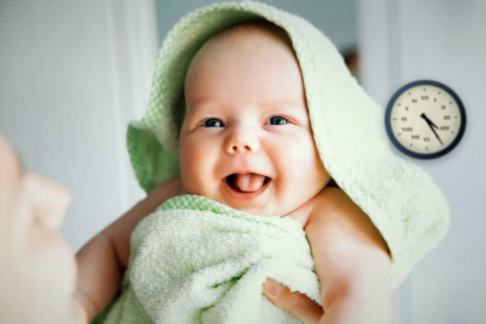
4h25
